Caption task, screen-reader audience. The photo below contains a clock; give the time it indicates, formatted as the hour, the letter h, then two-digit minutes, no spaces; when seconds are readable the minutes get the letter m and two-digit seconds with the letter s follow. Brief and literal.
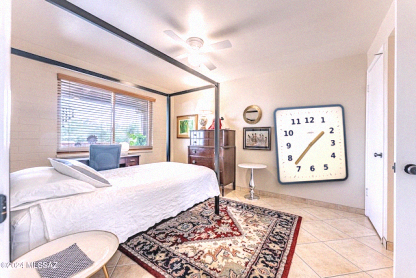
1h37
